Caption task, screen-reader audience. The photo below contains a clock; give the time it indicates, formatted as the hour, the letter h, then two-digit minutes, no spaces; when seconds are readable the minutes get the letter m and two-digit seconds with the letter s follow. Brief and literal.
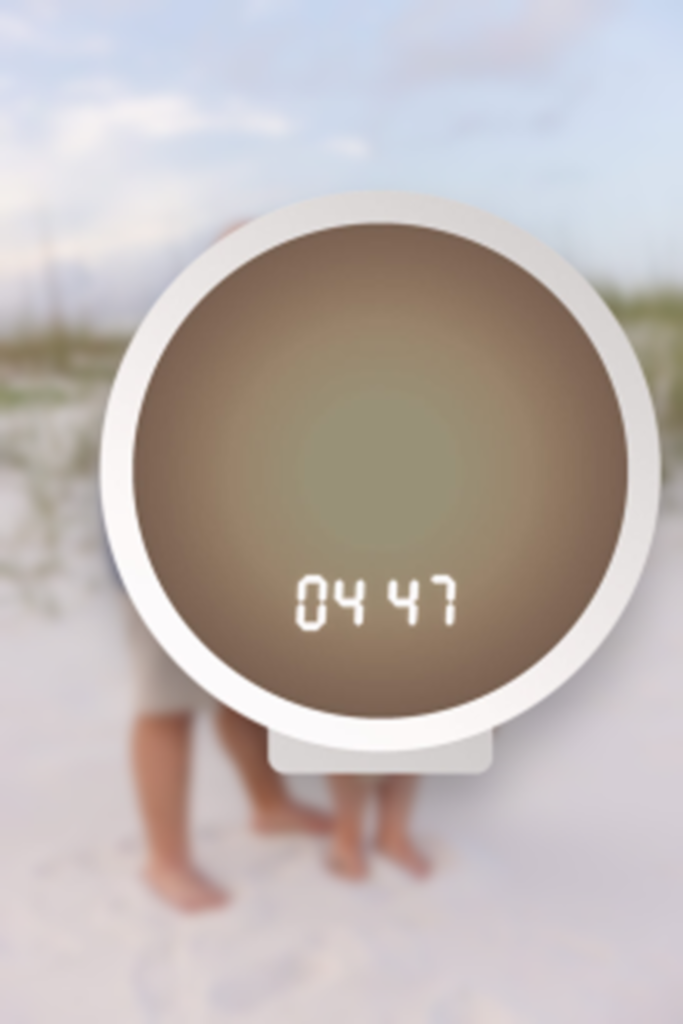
4h47
